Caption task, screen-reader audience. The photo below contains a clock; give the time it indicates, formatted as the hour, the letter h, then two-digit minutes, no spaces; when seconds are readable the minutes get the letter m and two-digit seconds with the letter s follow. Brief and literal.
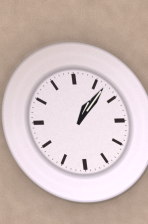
1h07
